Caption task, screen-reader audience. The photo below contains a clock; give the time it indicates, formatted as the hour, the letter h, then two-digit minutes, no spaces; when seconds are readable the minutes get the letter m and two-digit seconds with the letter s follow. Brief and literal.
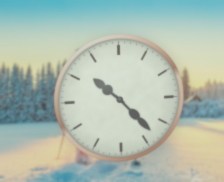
10h23
